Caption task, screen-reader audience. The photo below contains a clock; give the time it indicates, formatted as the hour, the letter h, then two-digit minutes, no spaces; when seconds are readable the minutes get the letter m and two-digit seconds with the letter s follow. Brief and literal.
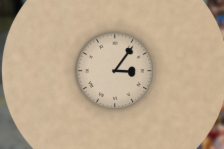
3h06
